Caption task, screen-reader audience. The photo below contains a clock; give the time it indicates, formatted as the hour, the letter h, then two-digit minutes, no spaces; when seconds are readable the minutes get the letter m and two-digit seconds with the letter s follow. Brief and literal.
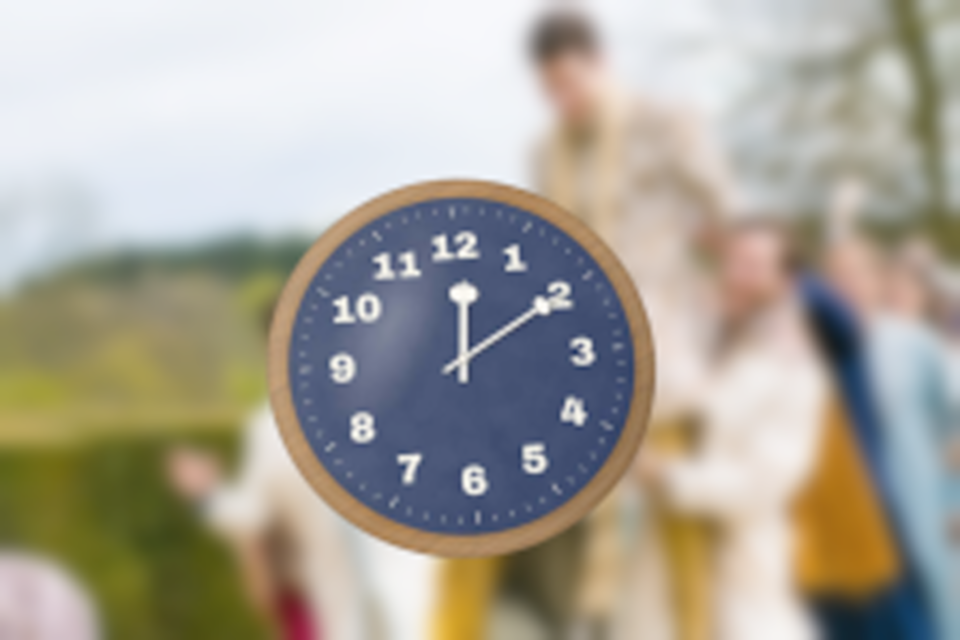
12h10
